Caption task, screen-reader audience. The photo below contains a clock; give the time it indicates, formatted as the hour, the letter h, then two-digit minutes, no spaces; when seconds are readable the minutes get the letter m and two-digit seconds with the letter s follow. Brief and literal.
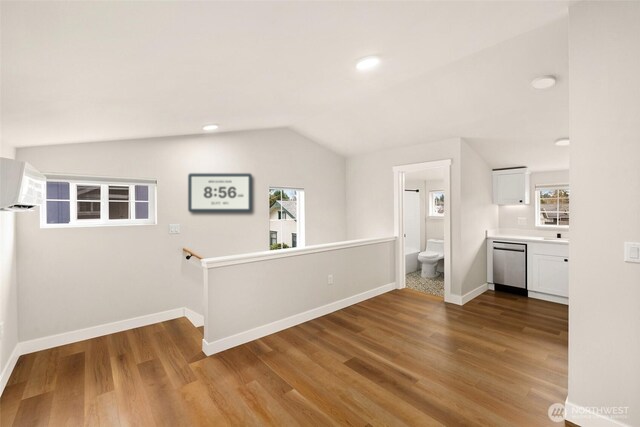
8h56
